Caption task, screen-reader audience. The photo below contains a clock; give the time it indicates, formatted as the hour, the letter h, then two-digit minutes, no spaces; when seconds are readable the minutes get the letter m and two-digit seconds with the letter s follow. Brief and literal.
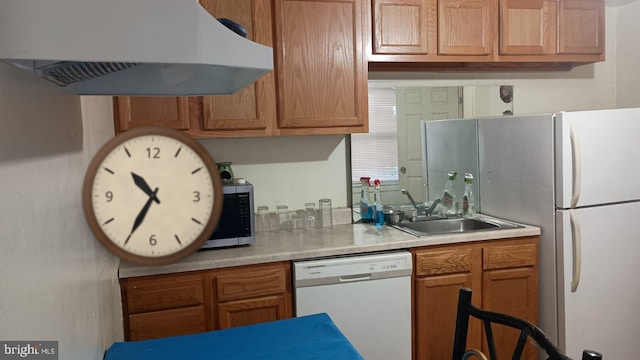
10h35
